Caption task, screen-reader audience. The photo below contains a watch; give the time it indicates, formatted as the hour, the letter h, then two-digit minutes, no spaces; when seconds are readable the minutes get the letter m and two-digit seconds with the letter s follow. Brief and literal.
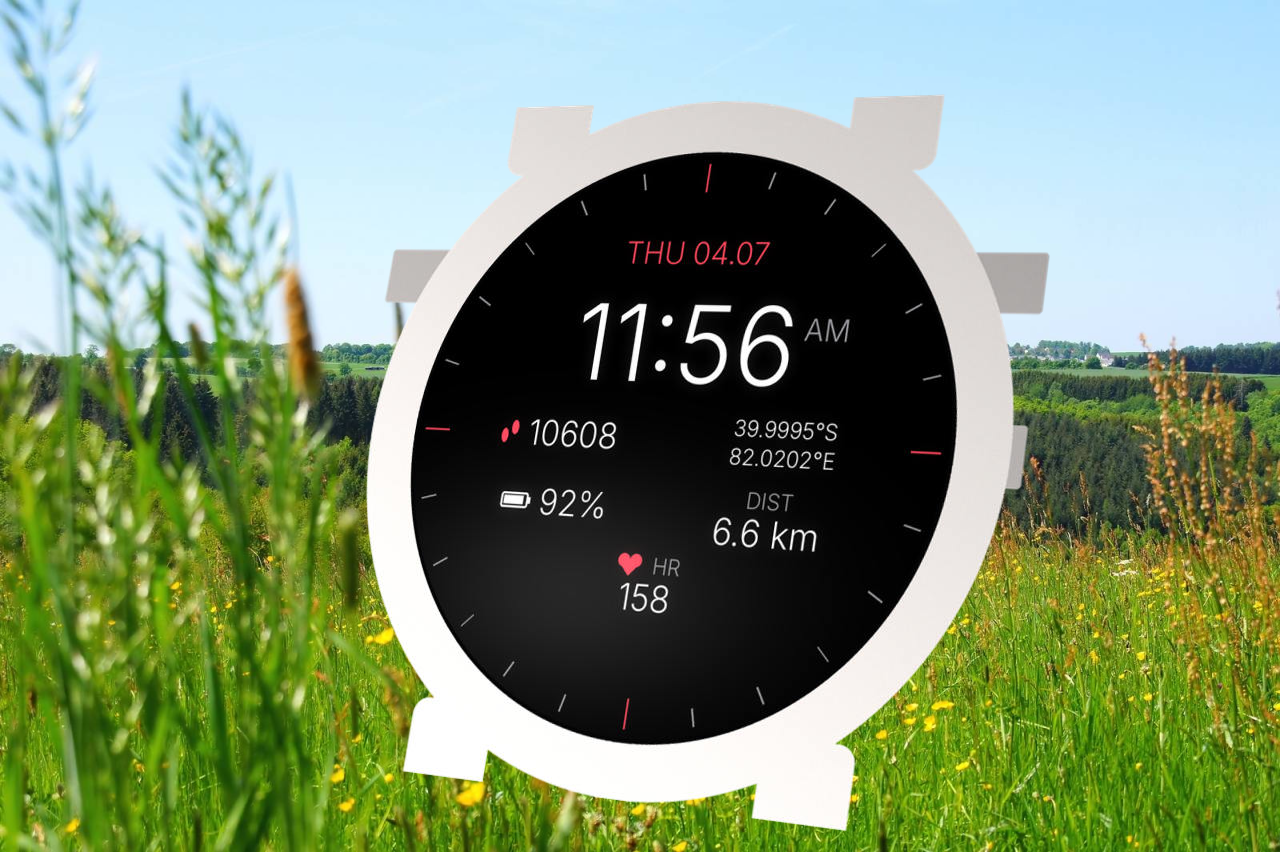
11h56
